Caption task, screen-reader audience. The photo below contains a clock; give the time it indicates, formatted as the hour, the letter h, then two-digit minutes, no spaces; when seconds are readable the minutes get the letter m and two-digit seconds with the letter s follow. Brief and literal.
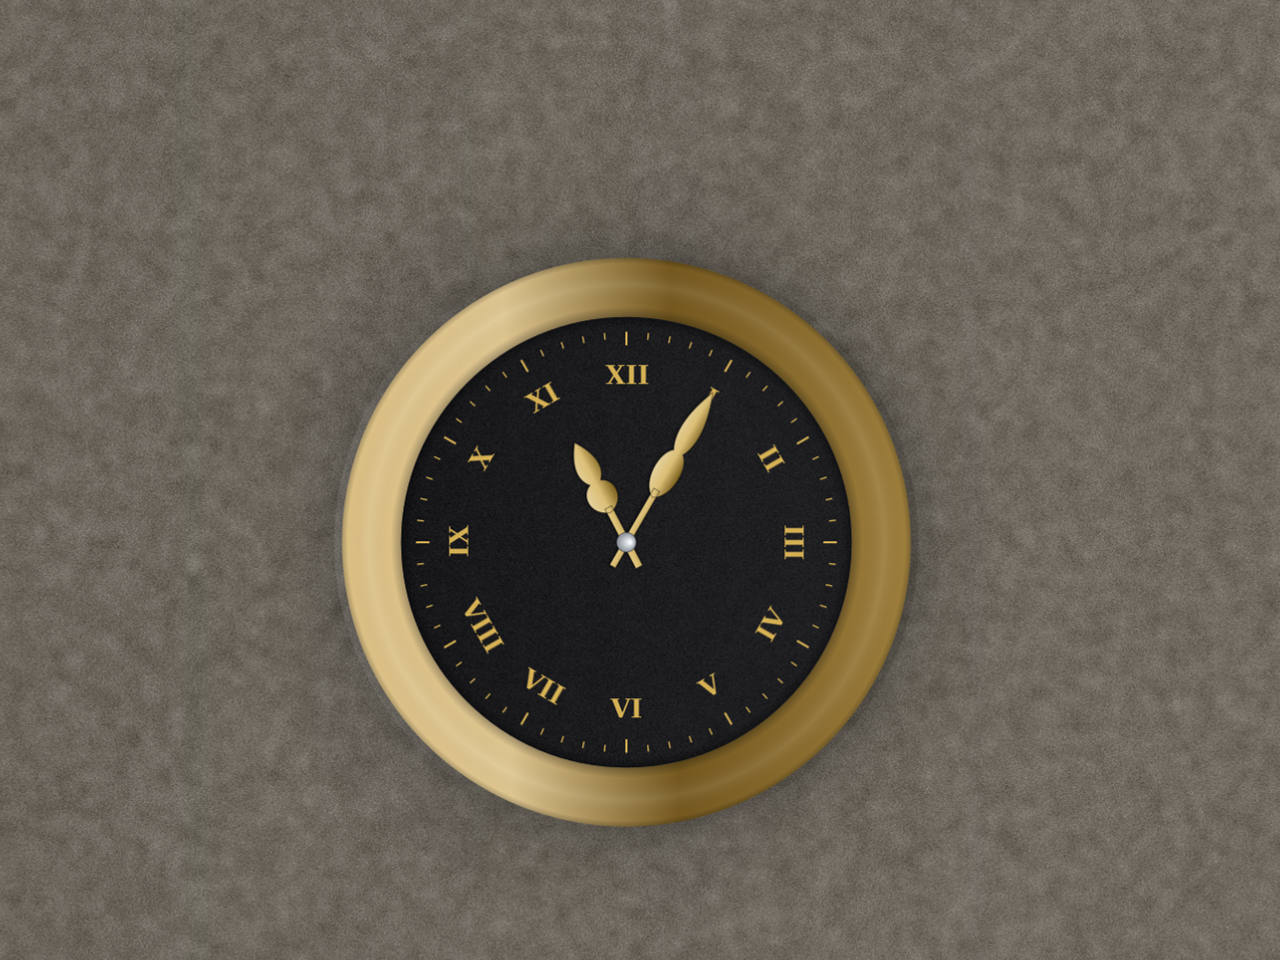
11h05
